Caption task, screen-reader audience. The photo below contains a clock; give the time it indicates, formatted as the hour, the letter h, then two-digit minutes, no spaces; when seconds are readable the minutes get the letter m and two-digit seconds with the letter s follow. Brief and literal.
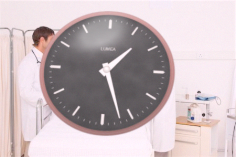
1h27
